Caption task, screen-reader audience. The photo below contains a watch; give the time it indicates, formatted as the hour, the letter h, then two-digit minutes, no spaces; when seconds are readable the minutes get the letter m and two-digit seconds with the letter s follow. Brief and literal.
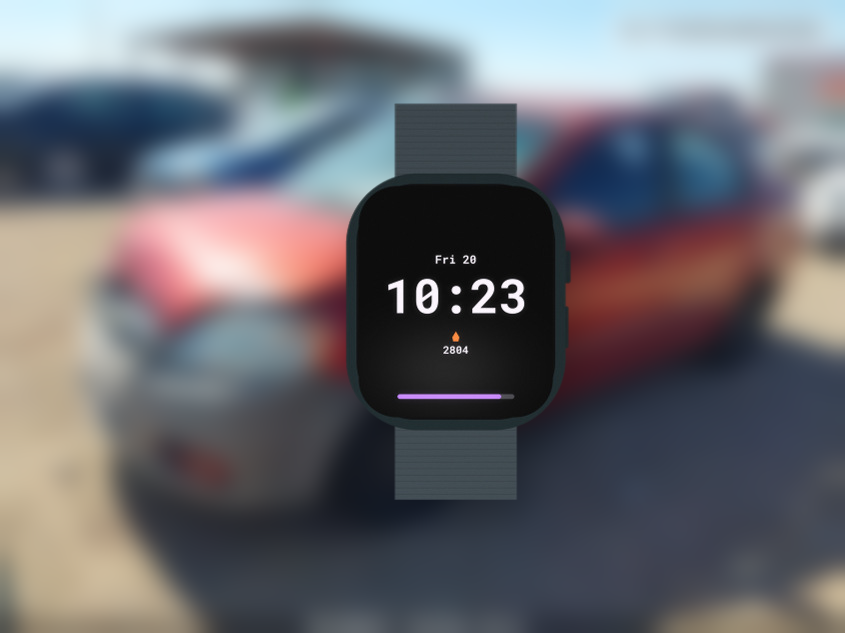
10h23
